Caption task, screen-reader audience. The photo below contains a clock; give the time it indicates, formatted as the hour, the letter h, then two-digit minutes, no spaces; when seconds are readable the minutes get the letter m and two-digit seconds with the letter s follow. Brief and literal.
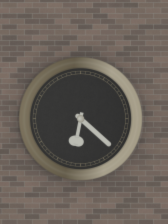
6h22
